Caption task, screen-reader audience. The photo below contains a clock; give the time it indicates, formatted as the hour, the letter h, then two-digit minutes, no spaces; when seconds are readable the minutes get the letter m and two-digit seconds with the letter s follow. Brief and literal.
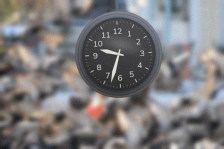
9h33
